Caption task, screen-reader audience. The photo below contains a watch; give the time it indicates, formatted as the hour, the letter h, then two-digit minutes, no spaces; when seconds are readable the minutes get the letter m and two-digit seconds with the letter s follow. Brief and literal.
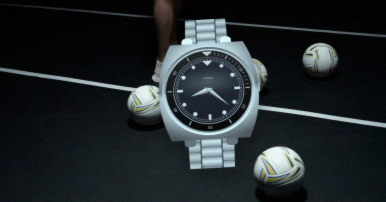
8h22
